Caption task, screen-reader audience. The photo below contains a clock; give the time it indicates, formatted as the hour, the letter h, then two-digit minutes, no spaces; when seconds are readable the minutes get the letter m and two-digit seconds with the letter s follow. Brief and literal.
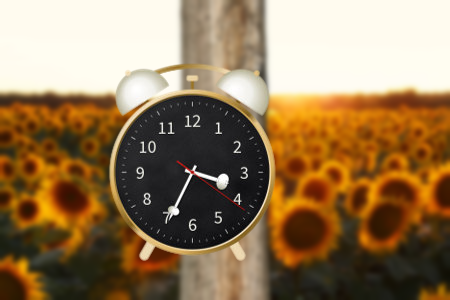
3h34m21s
